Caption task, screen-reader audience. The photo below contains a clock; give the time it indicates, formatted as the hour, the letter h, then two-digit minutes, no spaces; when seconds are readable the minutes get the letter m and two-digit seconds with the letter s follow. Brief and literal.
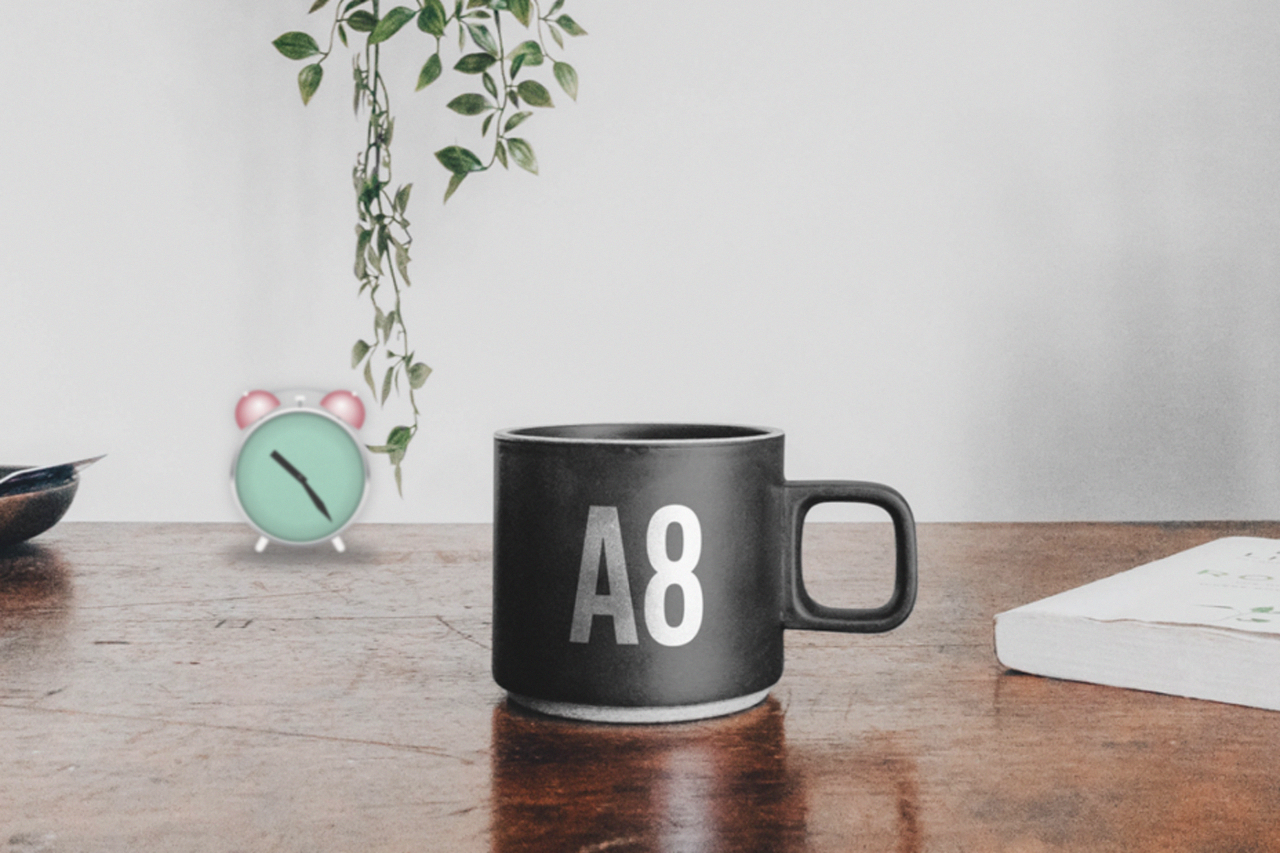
10h24
